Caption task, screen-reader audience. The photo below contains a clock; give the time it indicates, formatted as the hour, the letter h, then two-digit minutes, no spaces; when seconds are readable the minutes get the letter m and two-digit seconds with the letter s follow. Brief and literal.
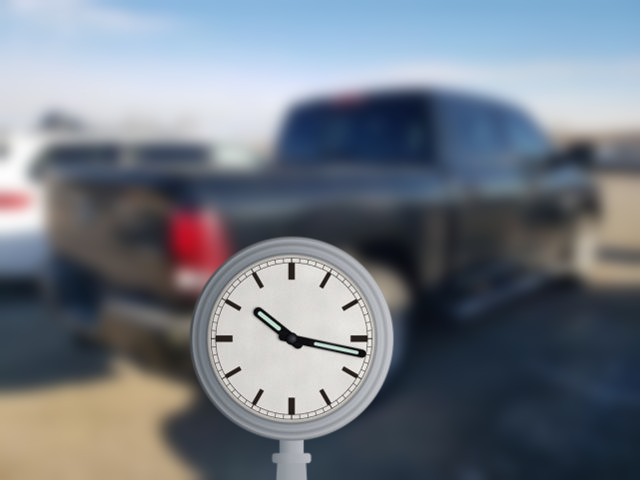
10h17
